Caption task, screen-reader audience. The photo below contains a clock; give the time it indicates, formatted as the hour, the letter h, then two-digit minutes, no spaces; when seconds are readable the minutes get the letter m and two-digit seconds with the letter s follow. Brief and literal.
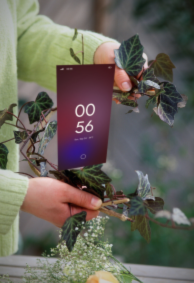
0h56
